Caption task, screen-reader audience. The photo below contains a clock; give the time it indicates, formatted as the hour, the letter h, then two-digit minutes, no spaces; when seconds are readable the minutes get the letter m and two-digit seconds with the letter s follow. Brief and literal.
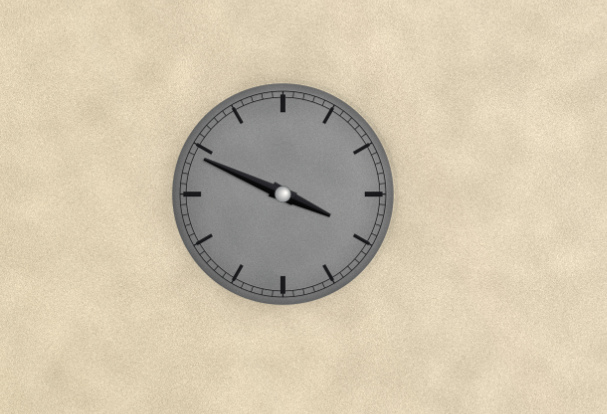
3h49
